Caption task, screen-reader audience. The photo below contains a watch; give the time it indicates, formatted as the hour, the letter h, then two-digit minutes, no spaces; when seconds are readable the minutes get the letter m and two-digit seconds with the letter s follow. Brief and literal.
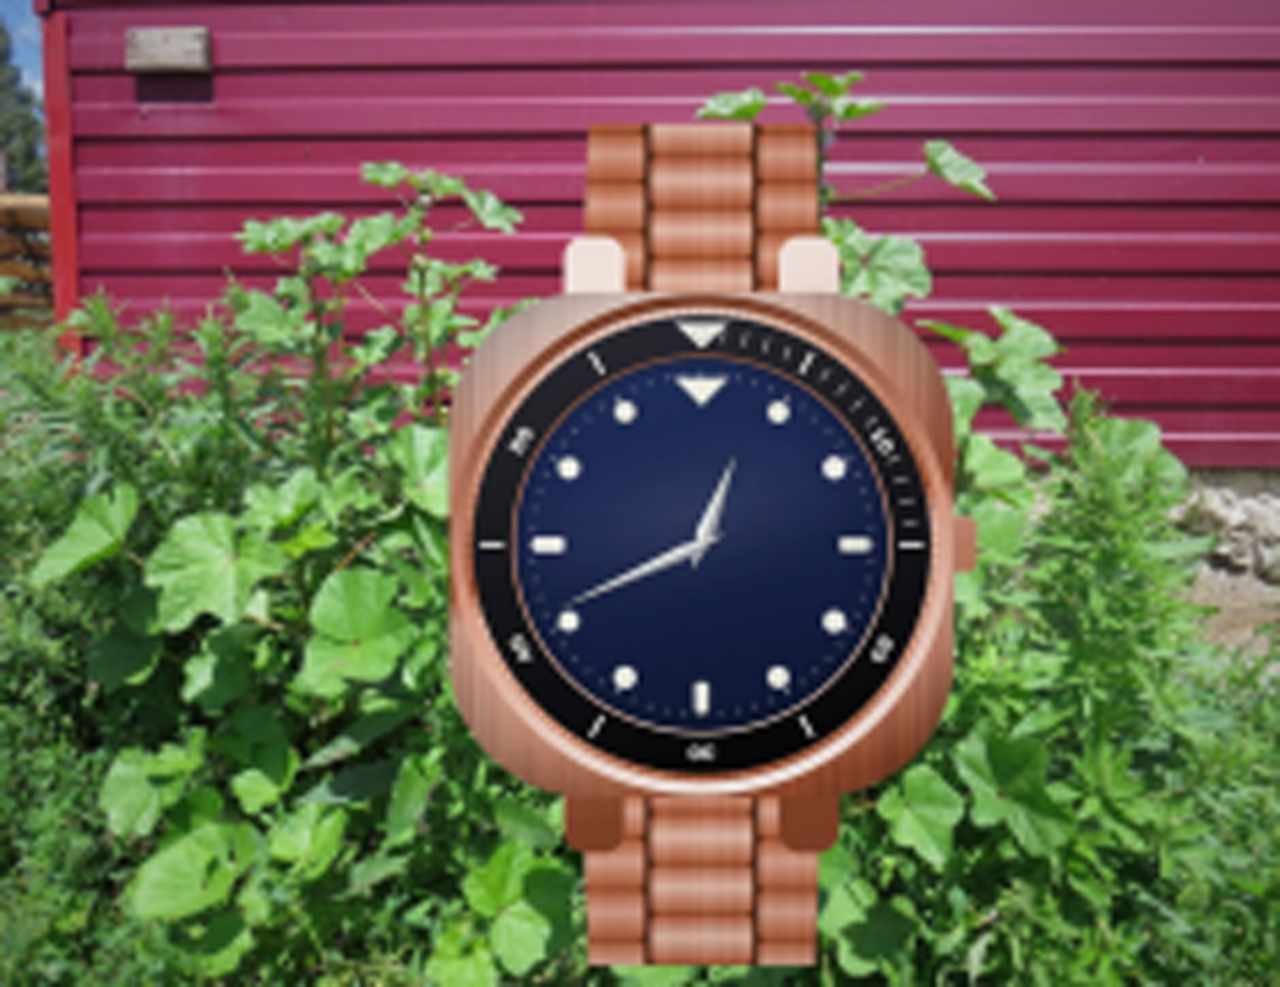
12h41
